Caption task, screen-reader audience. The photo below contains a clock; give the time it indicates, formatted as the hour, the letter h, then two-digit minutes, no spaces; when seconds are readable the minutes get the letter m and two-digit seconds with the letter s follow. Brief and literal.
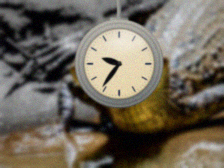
9h36
